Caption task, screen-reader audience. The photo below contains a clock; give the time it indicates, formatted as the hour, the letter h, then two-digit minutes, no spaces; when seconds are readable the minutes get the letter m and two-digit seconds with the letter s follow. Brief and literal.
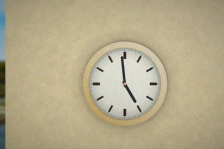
4h59
